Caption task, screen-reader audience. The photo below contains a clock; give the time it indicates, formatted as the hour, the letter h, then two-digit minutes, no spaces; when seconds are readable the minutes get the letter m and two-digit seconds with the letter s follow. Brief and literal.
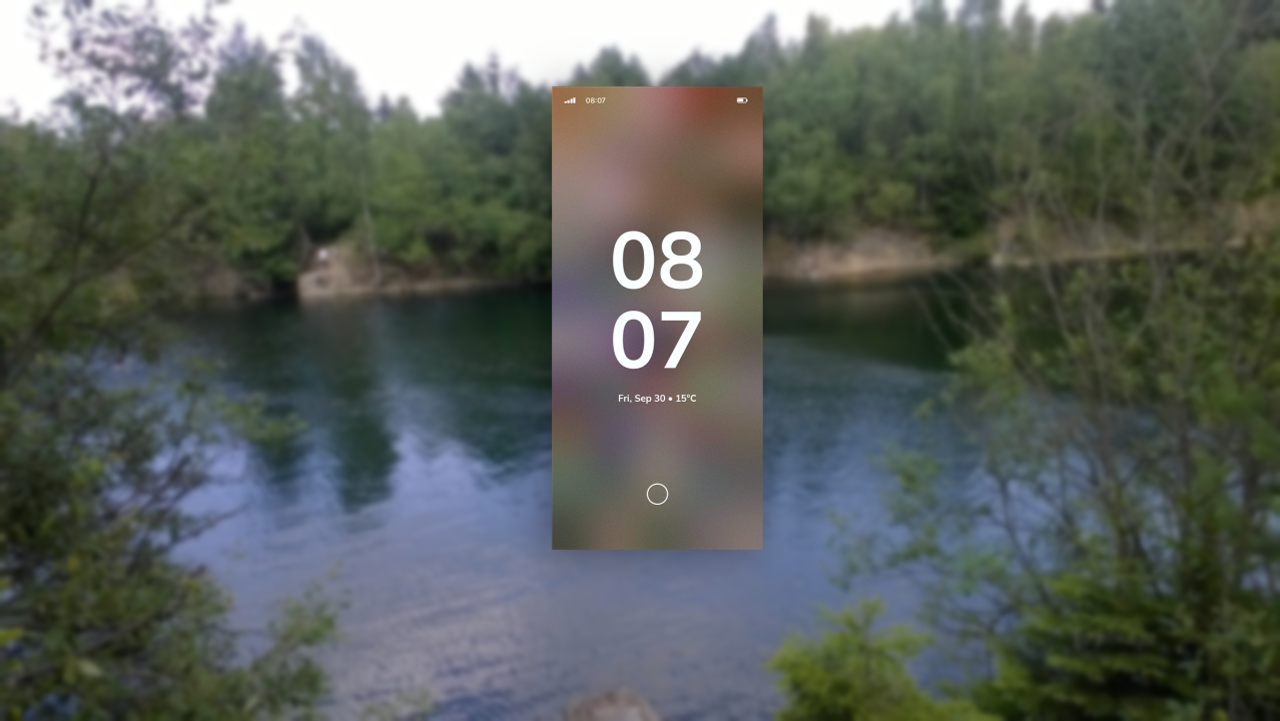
8h07
